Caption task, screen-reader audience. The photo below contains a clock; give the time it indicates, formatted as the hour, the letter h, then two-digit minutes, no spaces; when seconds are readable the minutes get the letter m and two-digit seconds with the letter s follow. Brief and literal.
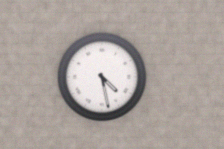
4h28
